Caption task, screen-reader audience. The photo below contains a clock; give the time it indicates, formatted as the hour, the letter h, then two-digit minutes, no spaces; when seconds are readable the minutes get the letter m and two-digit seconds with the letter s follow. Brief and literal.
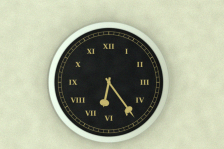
6h24
